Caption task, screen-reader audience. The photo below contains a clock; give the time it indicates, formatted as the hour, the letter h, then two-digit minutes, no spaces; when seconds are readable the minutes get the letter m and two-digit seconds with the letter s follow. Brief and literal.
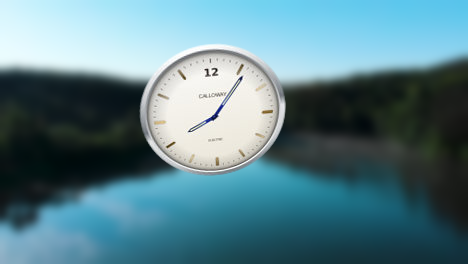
8h06
